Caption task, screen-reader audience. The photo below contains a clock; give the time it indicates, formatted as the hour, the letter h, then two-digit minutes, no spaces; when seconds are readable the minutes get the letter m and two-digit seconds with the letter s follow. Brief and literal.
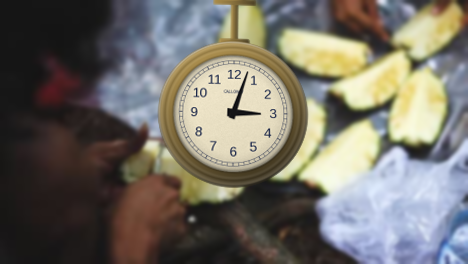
3h03
